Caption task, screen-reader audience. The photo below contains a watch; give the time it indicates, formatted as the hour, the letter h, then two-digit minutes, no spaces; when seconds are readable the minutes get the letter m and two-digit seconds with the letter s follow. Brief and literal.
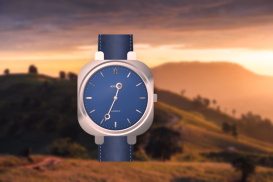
12h34
